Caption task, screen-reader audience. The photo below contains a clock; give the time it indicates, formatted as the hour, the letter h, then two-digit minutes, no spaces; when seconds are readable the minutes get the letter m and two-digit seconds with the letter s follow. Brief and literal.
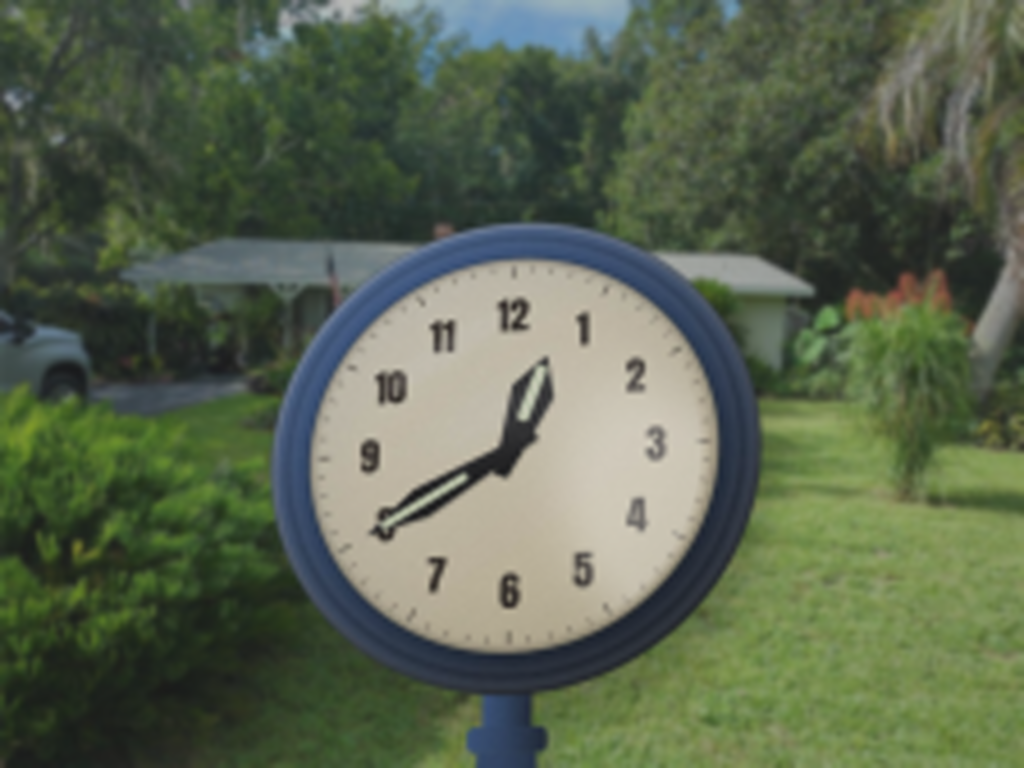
12h40
